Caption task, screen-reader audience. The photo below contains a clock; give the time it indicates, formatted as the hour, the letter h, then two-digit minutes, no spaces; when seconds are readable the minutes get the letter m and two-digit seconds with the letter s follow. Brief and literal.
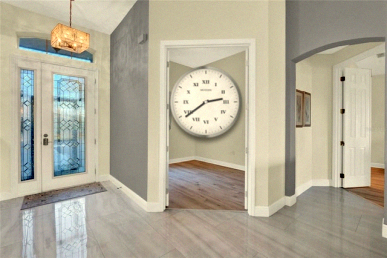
2h39
